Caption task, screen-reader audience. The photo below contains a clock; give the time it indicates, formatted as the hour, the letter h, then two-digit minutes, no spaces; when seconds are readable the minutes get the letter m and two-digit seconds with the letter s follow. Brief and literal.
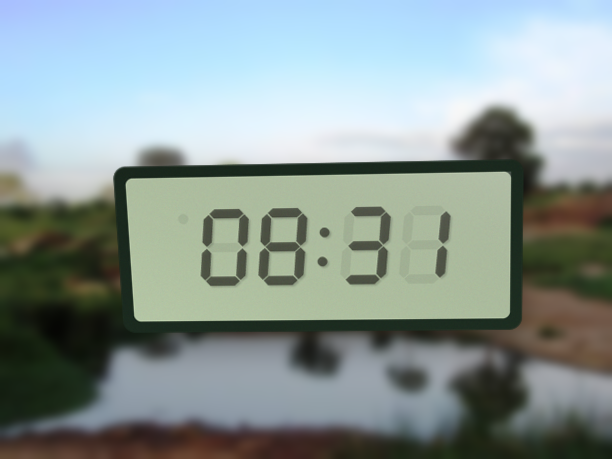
8h31
